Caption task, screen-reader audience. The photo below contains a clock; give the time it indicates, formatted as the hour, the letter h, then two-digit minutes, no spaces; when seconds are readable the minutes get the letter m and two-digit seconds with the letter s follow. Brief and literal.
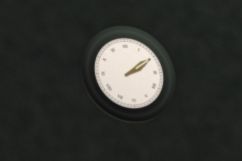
2h10
